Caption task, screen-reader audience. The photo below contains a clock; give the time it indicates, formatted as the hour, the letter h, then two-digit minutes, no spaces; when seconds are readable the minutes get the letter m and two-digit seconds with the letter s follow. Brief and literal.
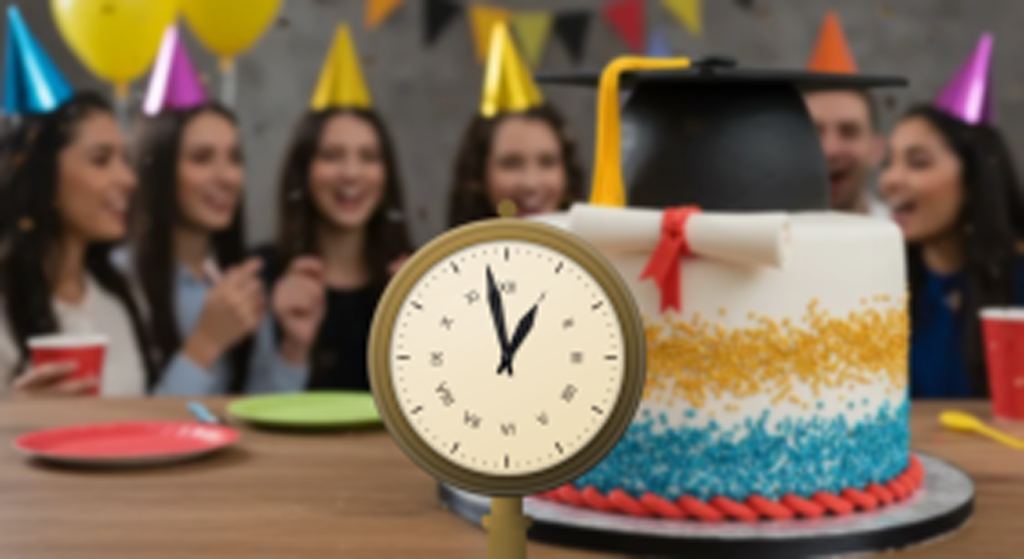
12h58
